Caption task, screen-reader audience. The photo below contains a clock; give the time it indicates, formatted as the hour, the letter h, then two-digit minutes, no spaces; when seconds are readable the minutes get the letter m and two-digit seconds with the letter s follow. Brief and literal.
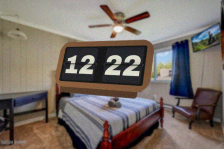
12h22
